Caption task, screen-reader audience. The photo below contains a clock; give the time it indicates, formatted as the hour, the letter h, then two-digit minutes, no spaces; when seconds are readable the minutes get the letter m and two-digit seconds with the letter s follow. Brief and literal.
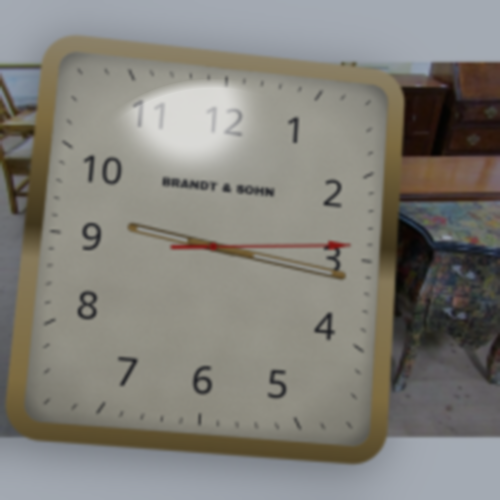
9h16m14s
